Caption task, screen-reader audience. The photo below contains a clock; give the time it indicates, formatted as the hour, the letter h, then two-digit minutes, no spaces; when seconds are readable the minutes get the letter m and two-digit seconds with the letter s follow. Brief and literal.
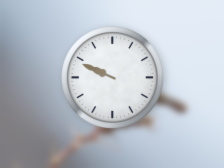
9h49
